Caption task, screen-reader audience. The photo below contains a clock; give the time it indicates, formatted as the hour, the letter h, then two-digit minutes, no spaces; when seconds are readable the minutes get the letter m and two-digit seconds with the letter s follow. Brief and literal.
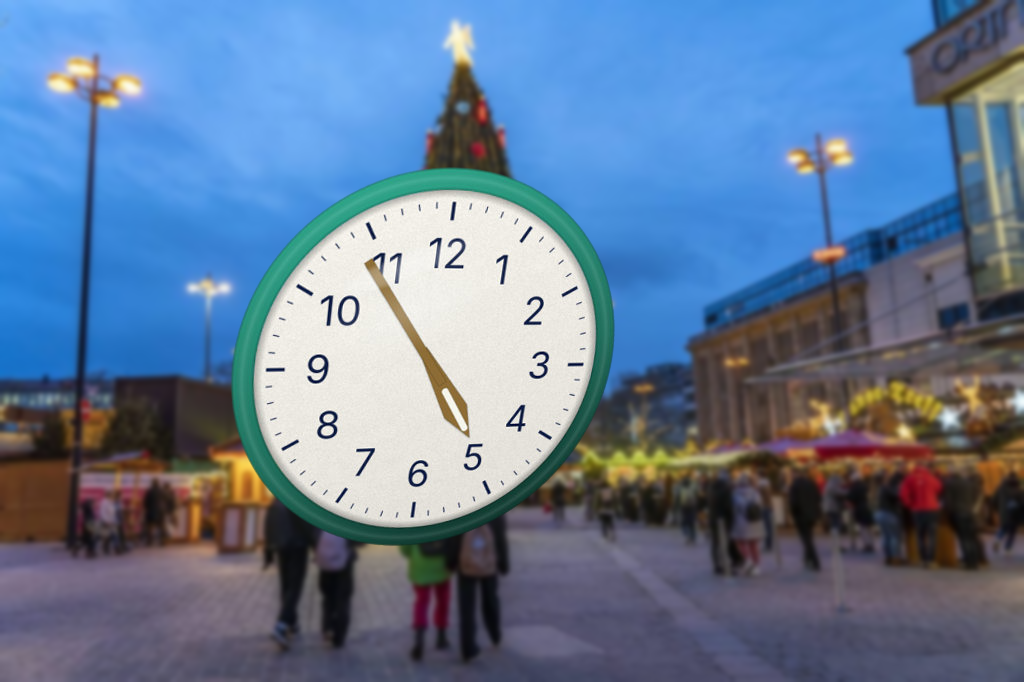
4h54
